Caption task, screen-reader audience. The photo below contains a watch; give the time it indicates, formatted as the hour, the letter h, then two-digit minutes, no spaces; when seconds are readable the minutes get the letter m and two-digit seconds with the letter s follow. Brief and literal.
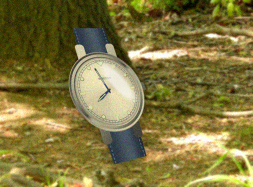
7h57
